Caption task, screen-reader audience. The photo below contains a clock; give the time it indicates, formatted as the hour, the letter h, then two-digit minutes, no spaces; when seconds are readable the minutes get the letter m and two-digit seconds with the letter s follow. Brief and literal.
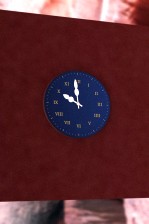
9h59
